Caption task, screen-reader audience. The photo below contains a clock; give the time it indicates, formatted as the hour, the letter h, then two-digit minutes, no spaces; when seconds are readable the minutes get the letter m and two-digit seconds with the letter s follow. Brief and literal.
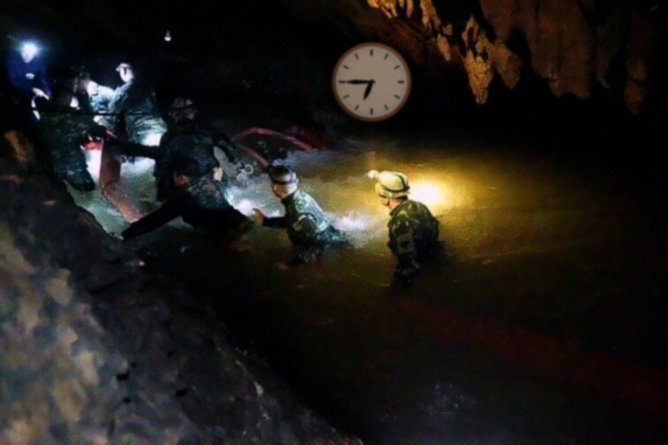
6h45
